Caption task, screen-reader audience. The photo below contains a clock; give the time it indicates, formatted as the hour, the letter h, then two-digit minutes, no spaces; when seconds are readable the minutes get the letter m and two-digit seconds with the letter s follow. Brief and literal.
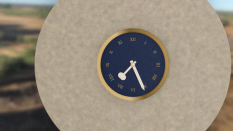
7h26
